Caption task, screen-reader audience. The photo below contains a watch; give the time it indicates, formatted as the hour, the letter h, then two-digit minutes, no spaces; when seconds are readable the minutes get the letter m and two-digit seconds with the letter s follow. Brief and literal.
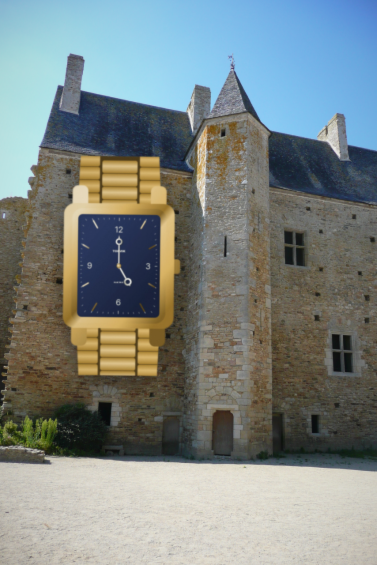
5h00
